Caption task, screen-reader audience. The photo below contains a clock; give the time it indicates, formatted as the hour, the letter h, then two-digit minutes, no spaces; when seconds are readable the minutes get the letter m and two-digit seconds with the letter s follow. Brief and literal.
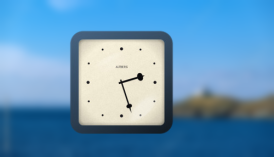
2h27
